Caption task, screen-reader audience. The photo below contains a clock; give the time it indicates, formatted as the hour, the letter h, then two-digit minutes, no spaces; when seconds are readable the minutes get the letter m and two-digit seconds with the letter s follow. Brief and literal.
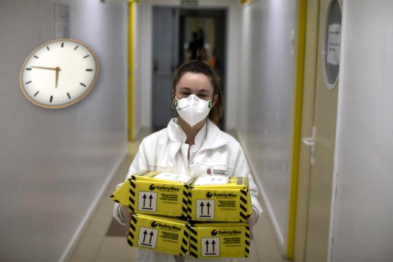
5h46
